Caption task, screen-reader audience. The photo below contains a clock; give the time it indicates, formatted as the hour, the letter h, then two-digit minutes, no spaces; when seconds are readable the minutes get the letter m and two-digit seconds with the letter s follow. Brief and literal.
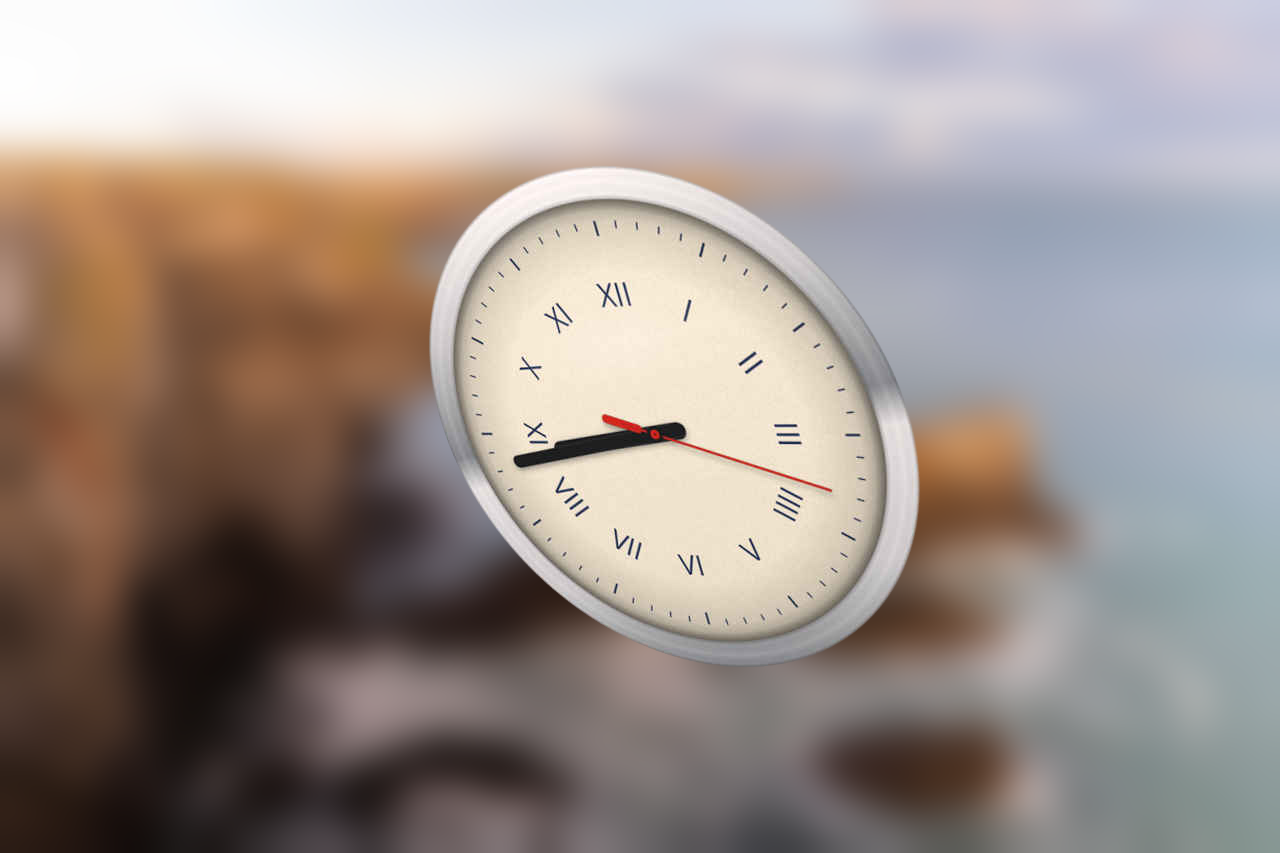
8h43m18s
